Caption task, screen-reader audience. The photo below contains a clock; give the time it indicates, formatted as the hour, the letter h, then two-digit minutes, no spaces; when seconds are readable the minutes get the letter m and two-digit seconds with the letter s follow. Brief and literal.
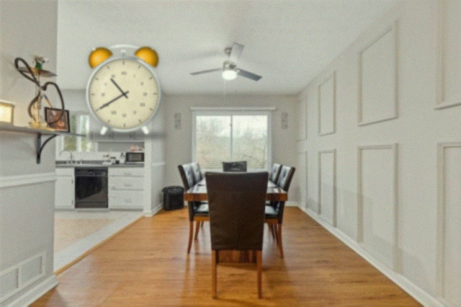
10h40
